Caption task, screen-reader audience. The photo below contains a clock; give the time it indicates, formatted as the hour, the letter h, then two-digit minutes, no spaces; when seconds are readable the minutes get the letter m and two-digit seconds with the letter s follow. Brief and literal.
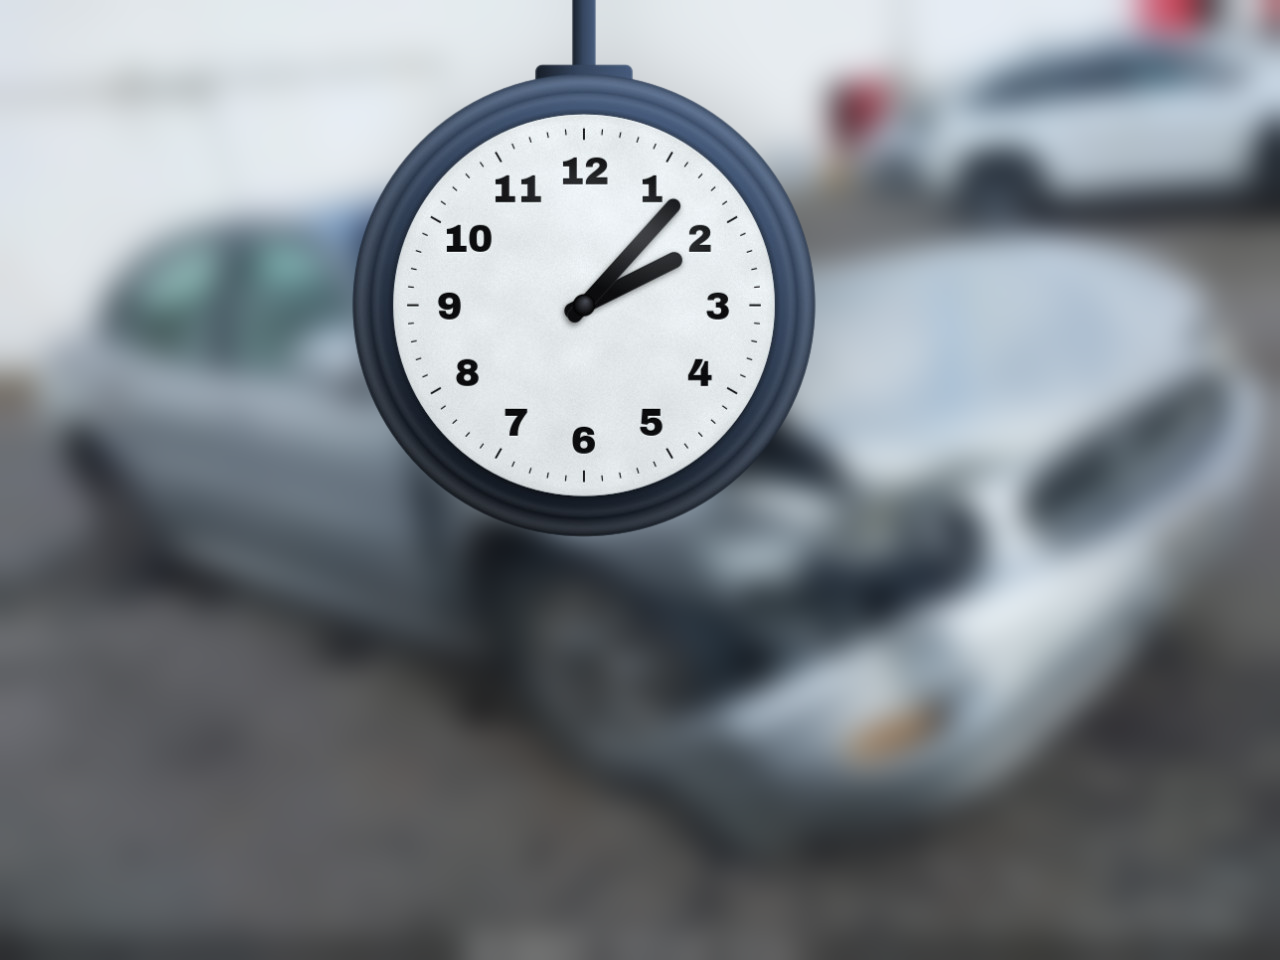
2h07
